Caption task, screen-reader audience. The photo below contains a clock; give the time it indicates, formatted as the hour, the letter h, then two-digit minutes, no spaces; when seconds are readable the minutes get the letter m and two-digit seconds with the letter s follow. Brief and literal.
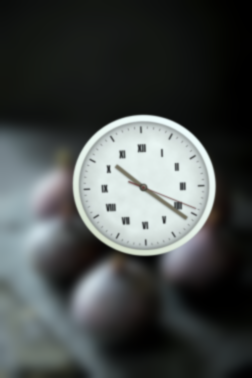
10h21m19s
